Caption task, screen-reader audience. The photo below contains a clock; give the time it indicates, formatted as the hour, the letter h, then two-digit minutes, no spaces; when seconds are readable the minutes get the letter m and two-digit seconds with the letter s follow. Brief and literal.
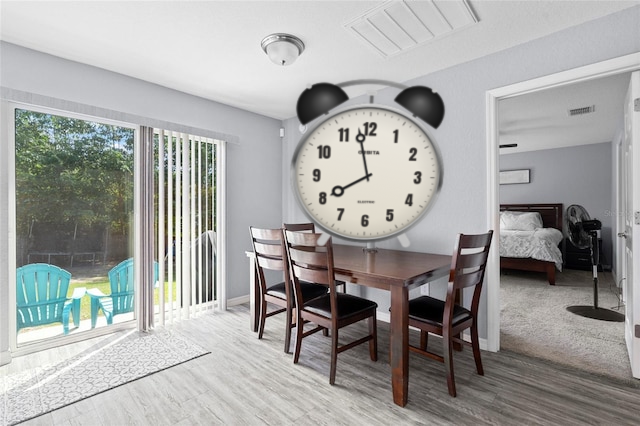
7h58
